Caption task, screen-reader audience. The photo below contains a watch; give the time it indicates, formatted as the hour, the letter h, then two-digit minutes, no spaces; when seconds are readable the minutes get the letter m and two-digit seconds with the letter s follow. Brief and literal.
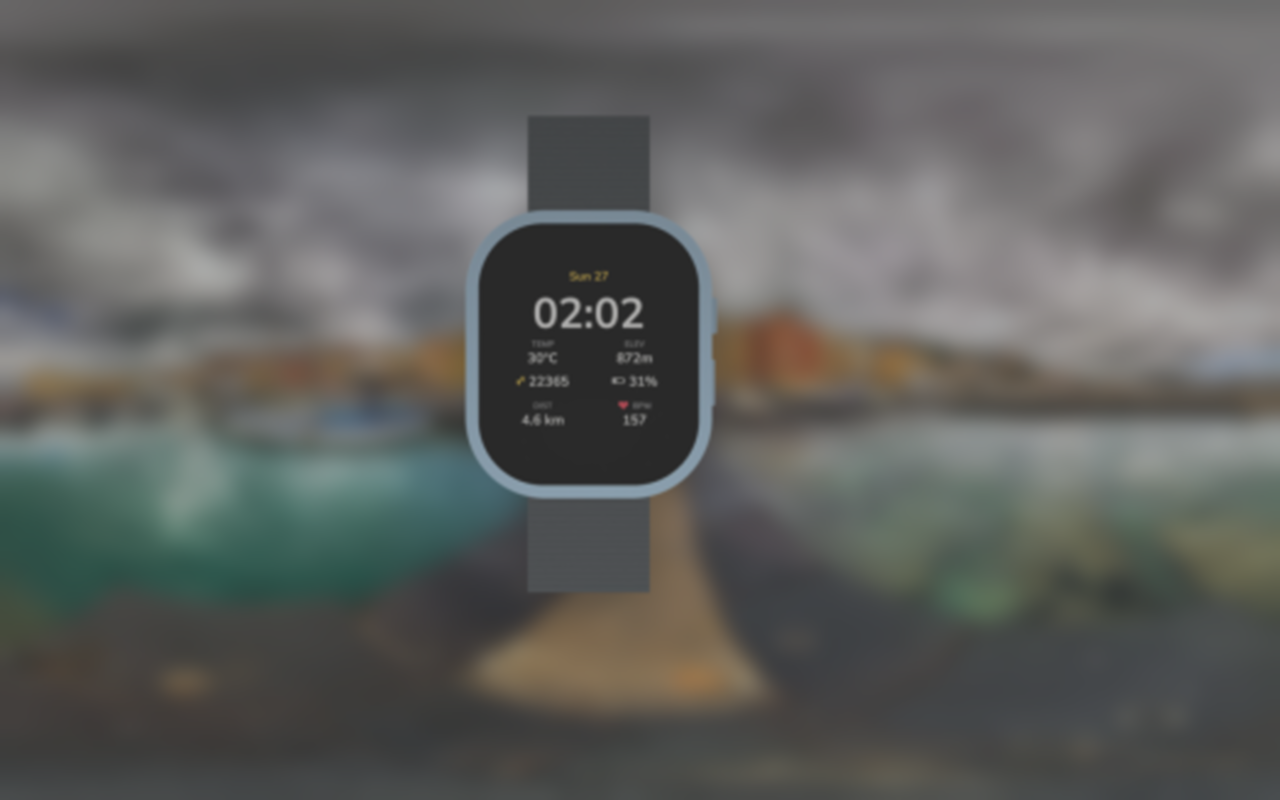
2h02
